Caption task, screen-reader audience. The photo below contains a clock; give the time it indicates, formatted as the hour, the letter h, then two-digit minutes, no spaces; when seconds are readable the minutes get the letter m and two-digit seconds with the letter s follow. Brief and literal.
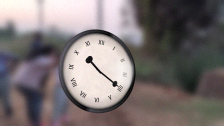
10h20
